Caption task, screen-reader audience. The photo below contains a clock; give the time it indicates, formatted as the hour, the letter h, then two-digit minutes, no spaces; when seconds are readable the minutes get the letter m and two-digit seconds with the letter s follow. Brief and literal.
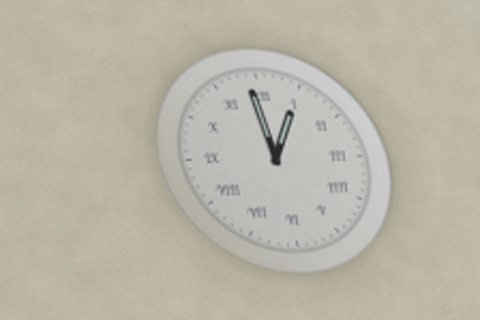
12h59
